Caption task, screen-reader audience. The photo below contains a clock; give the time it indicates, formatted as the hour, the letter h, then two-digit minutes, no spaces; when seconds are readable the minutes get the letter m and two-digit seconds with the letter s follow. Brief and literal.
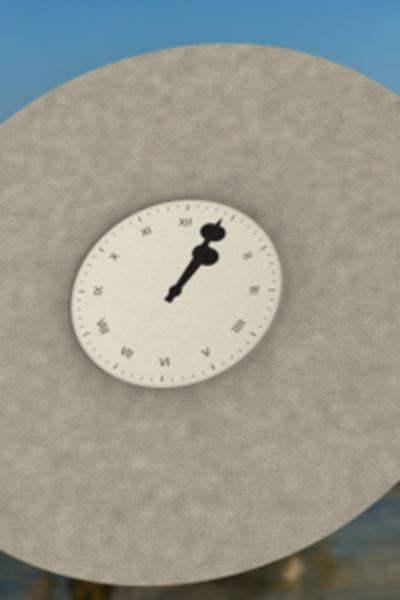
1h04
